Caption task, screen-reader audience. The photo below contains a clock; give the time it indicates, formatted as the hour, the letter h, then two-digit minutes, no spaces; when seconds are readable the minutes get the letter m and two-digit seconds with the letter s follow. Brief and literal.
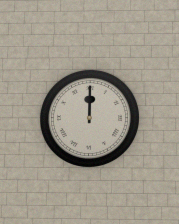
12h00
